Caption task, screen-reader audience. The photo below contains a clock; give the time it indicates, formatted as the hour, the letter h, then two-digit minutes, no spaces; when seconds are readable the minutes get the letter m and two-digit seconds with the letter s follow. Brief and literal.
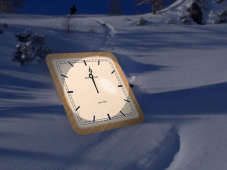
12h01
